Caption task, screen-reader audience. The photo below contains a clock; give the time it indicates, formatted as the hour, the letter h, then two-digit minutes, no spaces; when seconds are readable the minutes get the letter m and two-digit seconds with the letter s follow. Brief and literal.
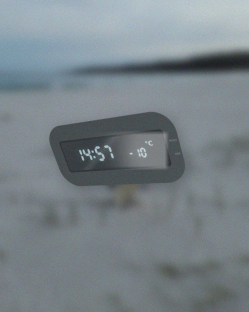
14h57
